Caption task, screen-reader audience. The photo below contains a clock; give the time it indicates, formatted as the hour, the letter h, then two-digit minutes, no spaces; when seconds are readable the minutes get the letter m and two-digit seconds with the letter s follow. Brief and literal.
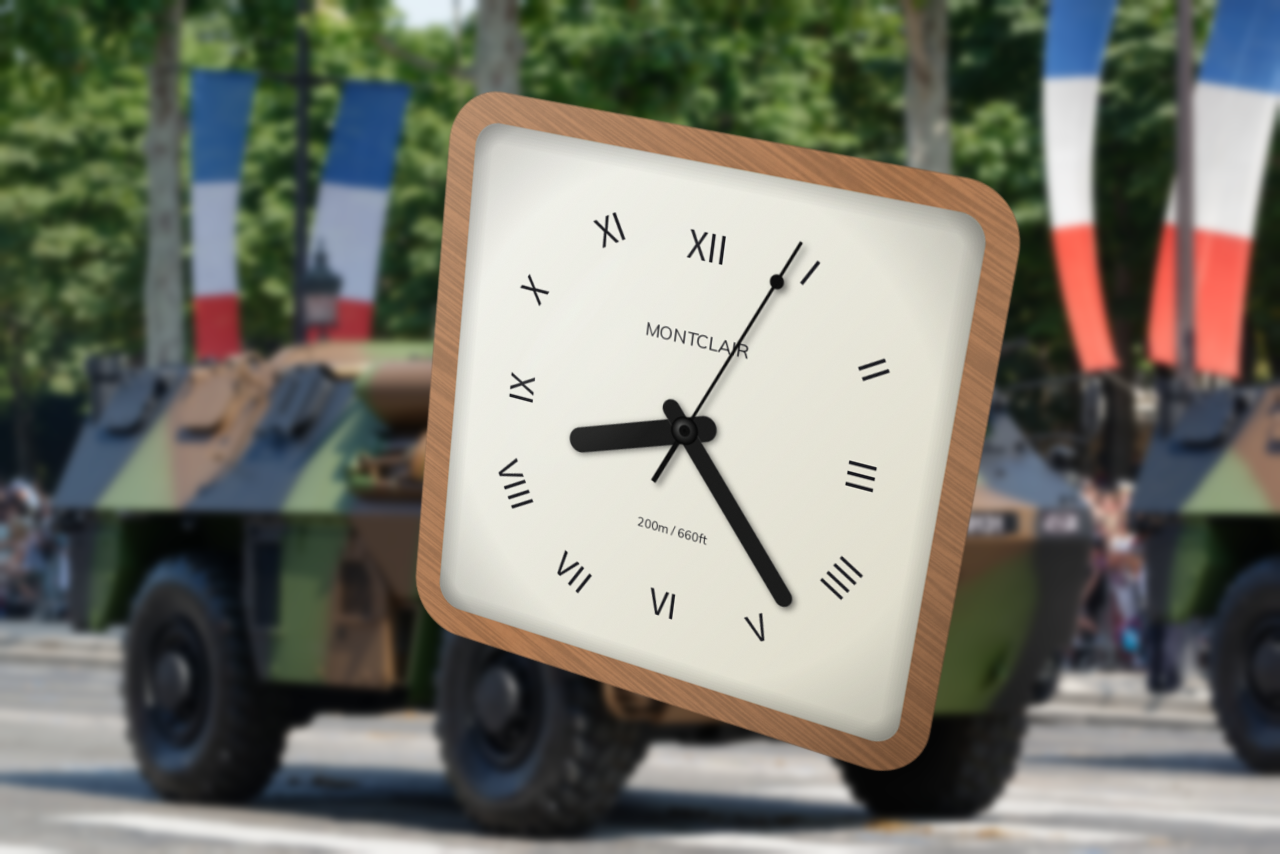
8h23m04s
